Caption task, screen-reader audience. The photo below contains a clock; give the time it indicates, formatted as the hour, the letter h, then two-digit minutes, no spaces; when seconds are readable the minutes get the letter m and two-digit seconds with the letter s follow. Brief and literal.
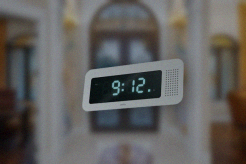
9h12
